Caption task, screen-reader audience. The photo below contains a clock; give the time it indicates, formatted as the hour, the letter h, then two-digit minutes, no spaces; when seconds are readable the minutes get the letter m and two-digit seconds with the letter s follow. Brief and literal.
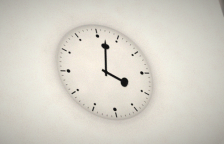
4h02
